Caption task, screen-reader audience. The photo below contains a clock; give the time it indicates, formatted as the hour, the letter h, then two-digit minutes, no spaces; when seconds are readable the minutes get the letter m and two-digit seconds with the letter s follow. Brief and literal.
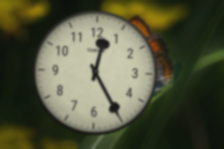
12h25
